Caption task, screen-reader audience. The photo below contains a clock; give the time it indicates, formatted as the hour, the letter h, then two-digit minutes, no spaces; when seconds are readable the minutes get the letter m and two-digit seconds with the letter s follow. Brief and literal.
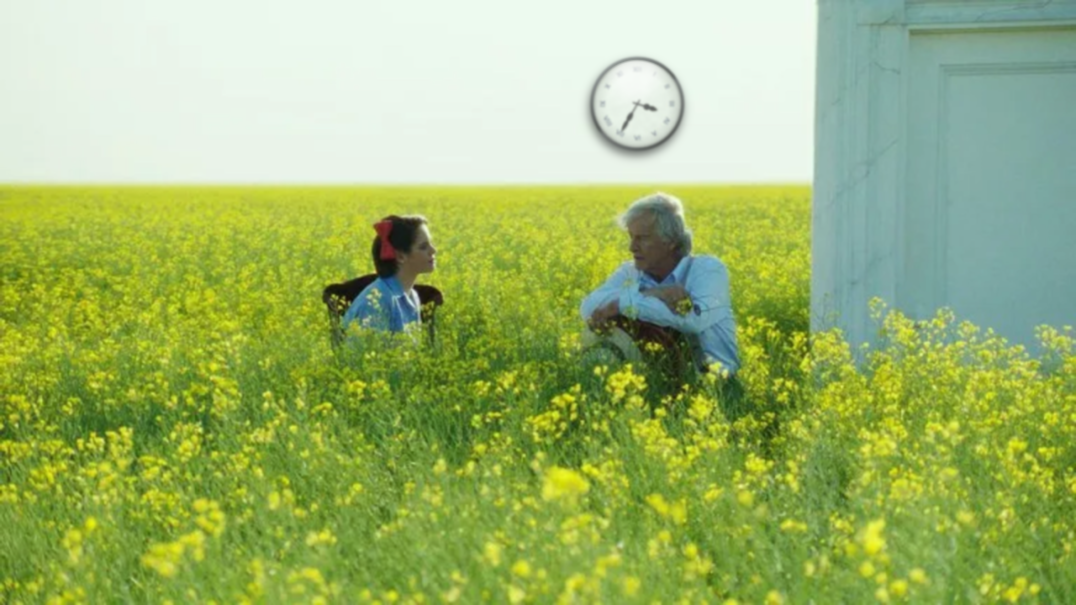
3h35
